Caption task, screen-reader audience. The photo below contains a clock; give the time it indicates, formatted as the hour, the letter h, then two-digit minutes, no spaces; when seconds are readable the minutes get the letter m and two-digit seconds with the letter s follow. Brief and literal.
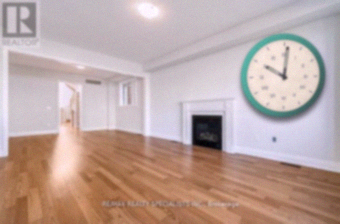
10h01
